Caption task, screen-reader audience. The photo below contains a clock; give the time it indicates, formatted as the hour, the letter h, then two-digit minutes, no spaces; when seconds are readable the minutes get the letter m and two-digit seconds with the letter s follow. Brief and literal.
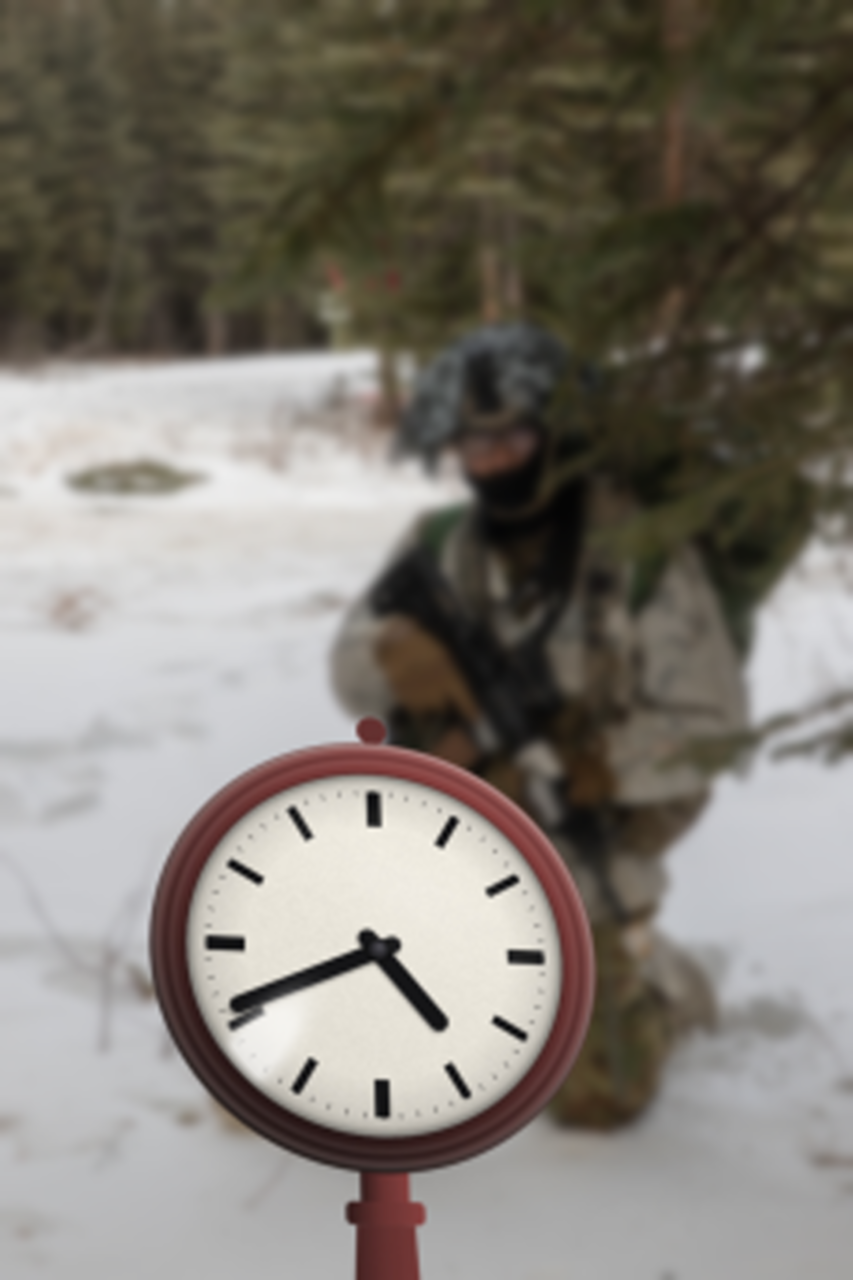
4h41
